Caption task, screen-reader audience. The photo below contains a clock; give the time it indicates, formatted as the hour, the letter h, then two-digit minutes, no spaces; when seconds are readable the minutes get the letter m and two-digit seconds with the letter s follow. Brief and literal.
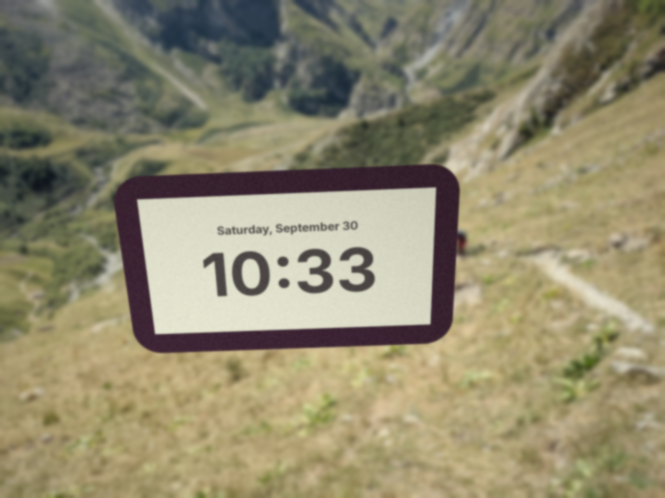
10h33
